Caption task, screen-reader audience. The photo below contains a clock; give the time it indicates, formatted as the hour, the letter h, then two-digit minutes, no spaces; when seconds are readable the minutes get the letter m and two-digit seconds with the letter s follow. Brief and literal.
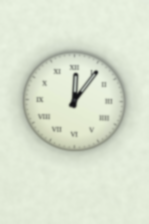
12h06
